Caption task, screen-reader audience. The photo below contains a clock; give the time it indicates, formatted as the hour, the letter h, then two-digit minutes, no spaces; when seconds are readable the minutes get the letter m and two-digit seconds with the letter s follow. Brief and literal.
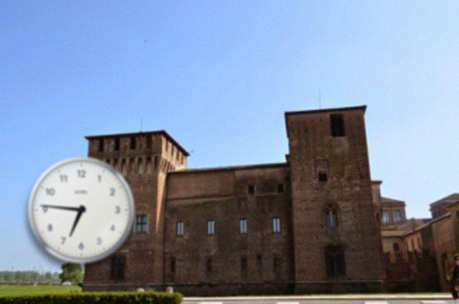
6h46
